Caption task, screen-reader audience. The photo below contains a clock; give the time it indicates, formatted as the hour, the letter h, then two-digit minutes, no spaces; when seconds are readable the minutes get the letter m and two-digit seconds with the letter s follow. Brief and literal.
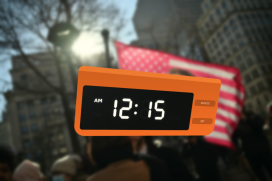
12h15
